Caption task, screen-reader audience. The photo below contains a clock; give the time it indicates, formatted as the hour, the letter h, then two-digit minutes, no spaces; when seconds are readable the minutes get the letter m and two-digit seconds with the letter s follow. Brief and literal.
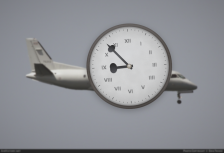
8h53
